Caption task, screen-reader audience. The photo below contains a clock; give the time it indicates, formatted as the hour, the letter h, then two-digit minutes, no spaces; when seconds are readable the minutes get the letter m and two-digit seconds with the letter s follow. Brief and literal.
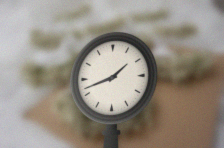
1h42
